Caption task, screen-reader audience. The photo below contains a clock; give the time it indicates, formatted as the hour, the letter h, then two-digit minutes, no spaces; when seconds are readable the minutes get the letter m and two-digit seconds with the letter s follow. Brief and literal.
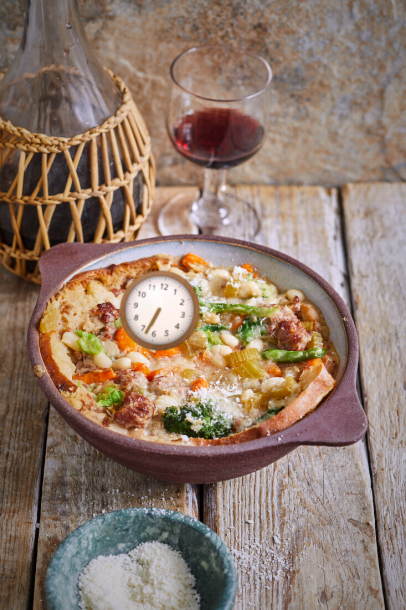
6h33
